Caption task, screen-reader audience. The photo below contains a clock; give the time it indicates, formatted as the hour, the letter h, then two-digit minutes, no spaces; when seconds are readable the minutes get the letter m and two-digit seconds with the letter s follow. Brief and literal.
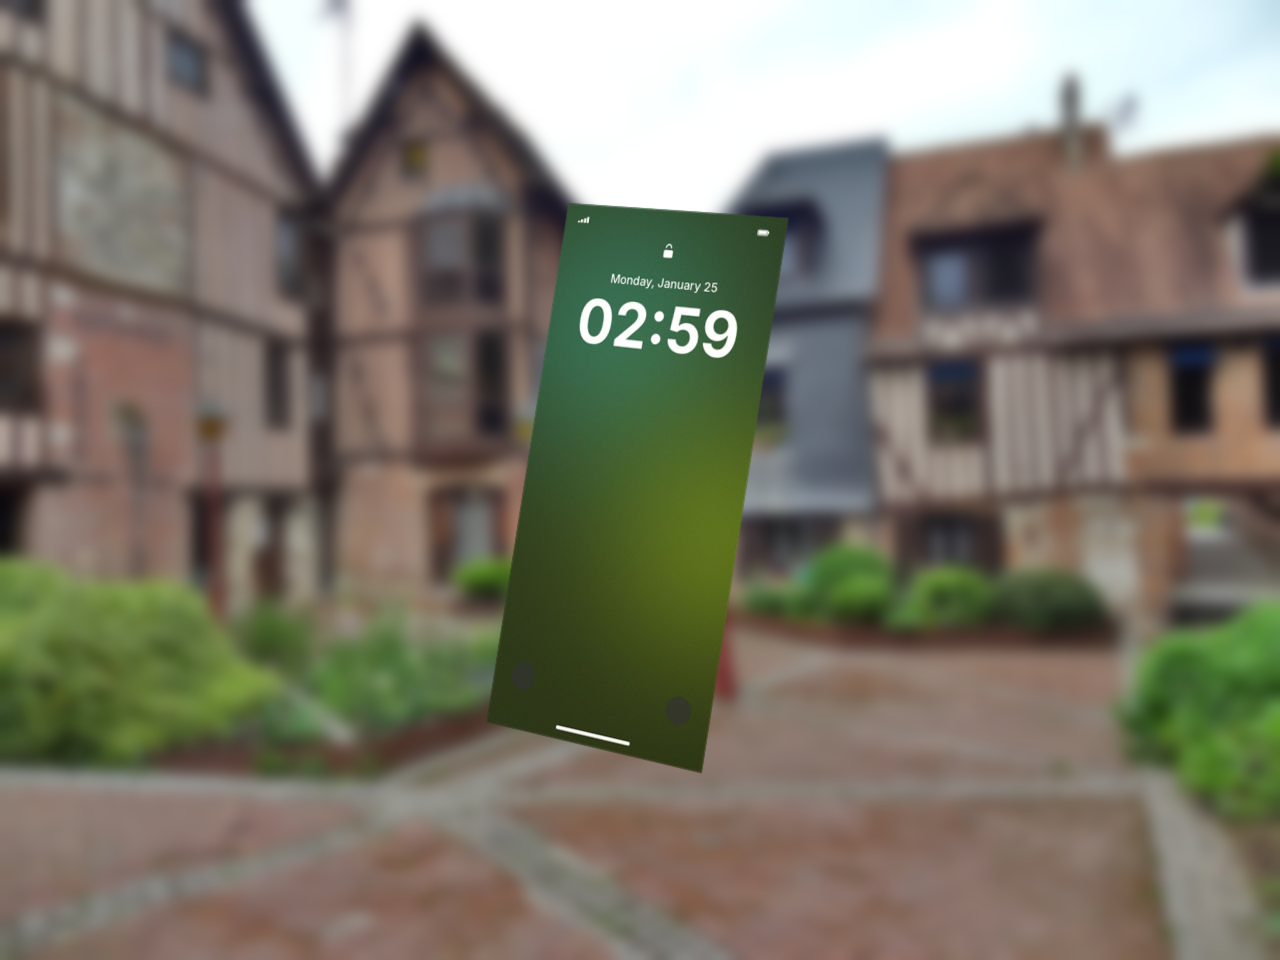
2h59
